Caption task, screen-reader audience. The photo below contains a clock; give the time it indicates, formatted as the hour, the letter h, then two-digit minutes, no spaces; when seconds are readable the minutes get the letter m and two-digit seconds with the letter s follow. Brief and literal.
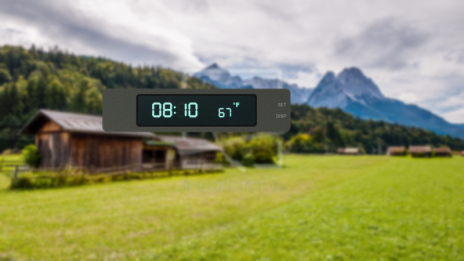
8h10
